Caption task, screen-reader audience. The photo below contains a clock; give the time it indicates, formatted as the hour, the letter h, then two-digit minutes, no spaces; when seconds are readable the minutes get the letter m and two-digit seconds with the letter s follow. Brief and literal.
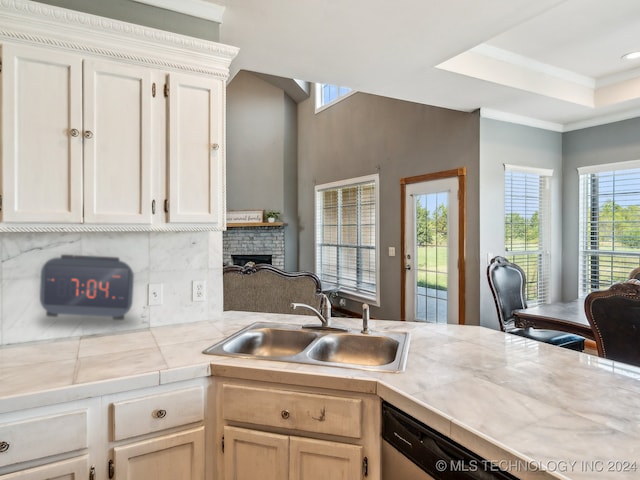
7h04
